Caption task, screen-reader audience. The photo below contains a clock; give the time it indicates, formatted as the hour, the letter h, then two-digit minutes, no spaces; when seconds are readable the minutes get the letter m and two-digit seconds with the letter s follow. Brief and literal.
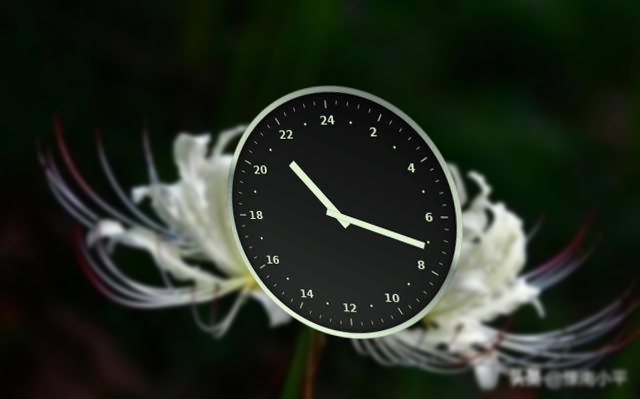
21h18
